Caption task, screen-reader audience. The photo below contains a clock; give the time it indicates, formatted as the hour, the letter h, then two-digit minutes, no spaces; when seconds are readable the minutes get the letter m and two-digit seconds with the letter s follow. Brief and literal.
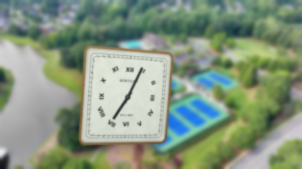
7h04
